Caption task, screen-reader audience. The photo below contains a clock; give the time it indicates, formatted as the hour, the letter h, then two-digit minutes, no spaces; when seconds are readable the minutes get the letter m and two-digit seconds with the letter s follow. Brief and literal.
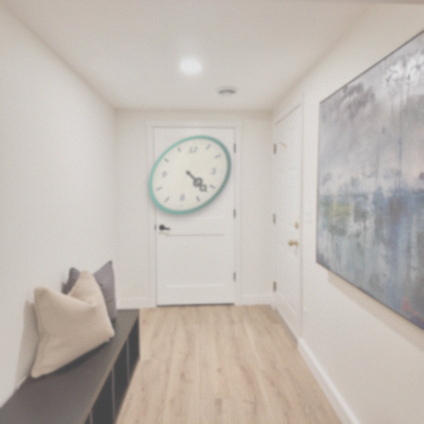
4h22
